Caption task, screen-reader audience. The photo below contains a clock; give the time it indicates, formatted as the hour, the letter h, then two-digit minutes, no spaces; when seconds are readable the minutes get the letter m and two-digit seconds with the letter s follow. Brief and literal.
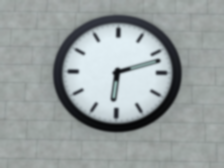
6h12
